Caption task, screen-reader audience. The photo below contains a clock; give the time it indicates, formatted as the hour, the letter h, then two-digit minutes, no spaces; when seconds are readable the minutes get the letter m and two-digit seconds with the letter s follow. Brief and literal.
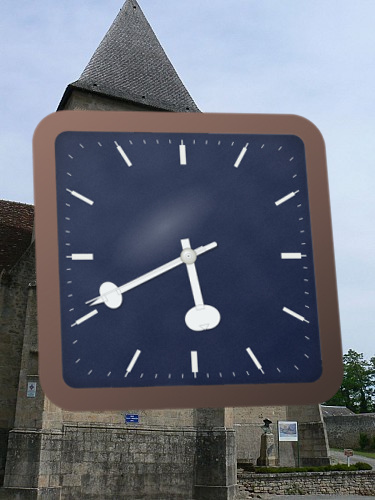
5h40m41s
